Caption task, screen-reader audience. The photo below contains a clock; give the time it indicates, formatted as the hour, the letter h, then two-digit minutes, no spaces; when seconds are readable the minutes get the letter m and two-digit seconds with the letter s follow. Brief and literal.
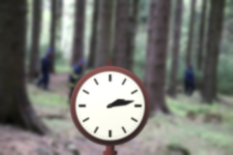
2h13
